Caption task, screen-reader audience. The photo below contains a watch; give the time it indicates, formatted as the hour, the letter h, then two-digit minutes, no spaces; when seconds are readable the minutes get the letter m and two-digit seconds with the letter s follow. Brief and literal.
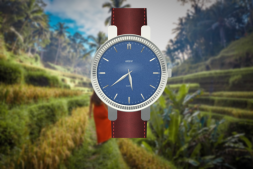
5h39
